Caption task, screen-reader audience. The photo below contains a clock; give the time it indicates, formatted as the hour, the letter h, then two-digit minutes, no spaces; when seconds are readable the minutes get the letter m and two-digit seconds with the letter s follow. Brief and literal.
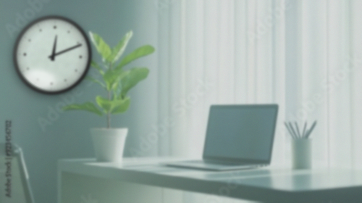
12h11
